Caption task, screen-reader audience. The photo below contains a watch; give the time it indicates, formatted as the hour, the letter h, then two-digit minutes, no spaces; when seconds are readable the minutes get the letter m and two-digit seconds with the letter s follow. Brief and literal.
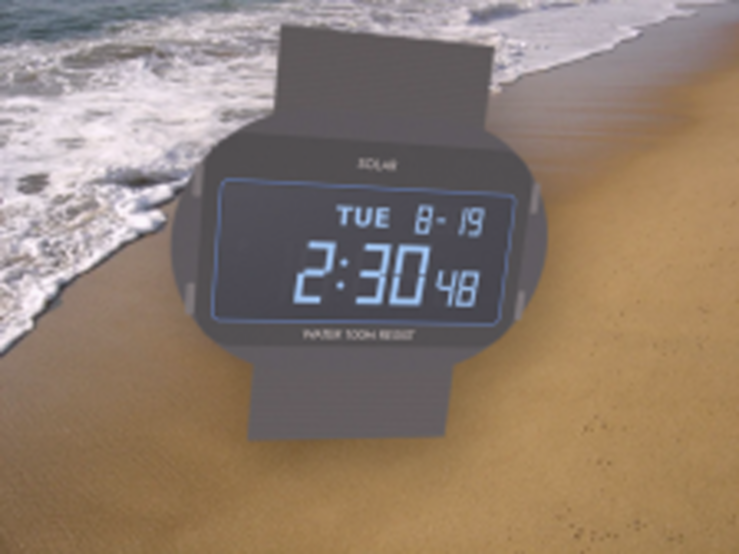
2h30m48s
